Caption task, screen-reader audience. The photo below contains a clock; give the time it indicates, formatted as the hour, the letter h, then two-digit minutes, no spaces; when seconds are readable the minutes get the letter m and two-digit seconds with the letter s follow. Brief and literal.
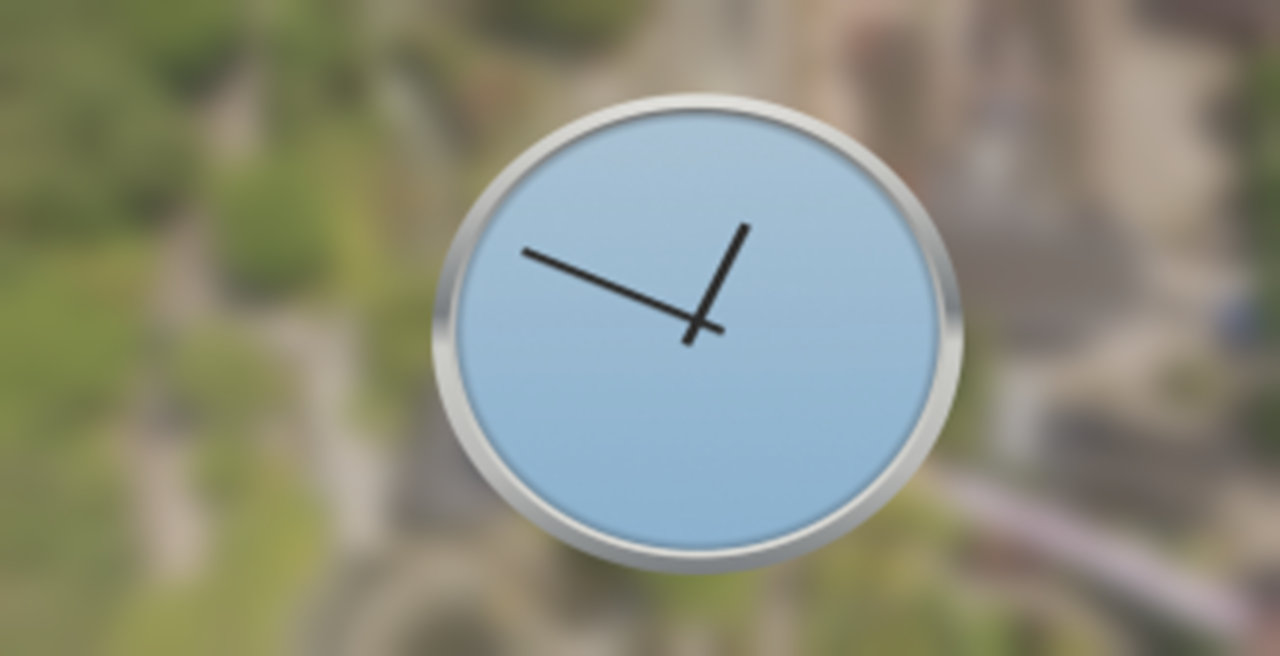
12h49
